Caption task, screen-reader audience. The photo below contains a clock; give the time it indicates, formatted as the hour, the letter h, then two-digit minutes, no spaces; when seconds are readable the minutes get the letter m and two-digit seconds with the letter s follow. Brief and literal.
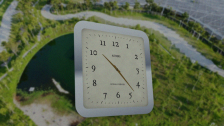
10h23
